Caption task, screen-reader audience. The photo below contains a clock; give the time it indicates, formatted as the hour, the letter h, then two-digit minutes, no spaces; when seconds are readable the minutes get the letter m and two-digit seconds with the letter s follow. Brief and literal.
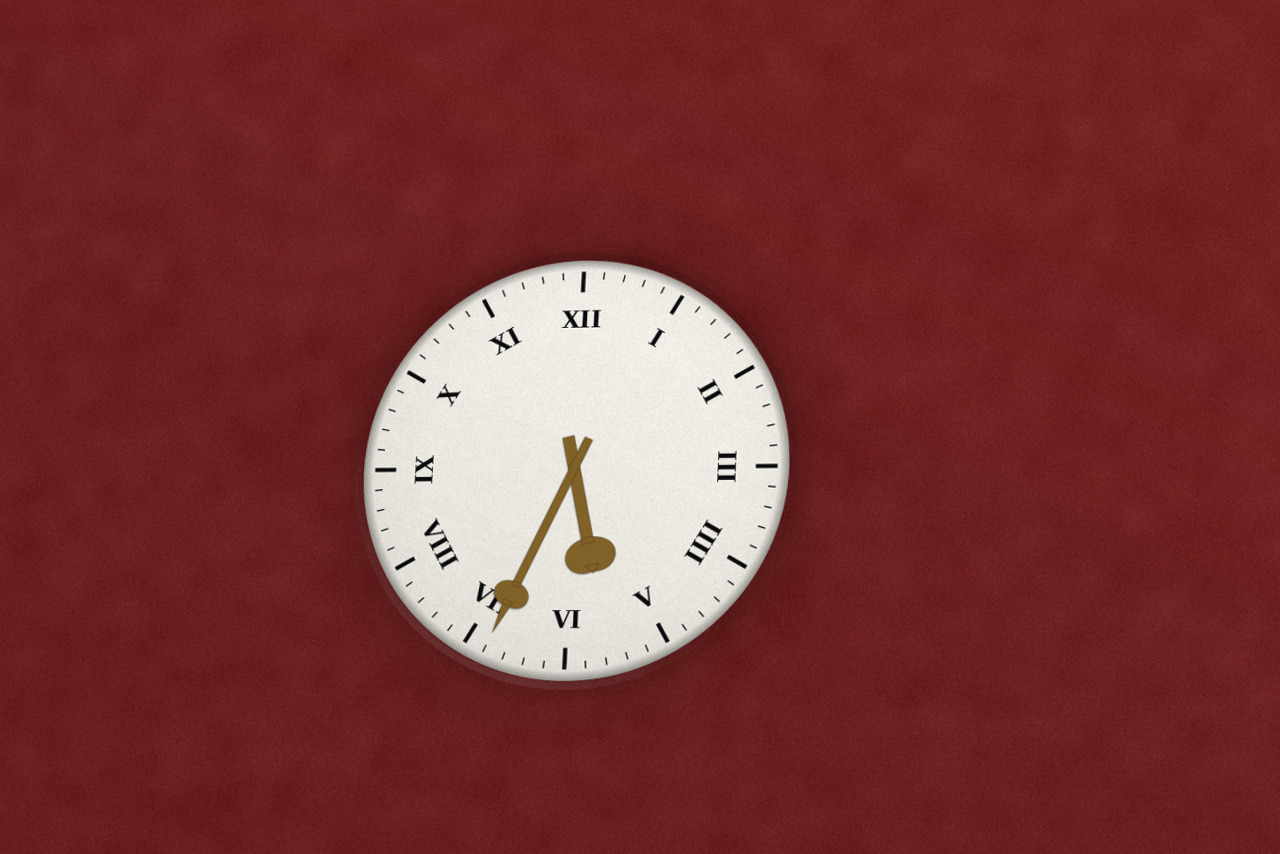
5h34
